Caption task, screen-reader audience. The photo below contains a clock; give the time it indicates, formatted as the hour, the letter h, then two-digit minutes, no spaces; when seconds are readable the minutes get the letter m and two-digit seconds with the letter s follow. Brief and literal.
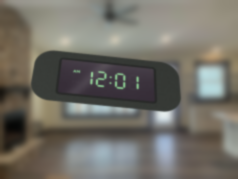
12h01
